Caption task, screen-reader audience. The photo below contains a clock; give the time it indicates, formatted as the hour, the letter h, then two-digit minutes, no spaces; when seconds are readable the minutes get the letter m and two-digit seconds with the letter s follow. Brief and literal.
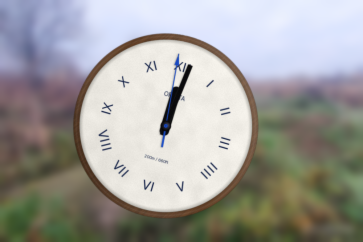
12h00m59s
